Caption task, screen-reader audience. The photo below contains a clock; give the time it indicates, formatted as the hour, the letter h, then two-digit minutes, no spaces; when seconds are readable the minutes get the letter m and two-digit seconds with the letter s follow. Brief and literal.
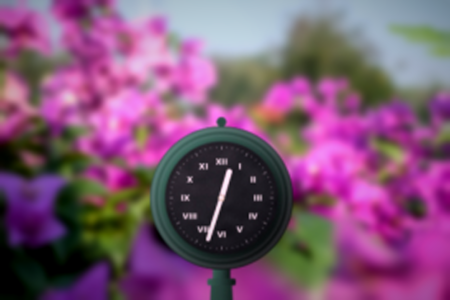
12h33
